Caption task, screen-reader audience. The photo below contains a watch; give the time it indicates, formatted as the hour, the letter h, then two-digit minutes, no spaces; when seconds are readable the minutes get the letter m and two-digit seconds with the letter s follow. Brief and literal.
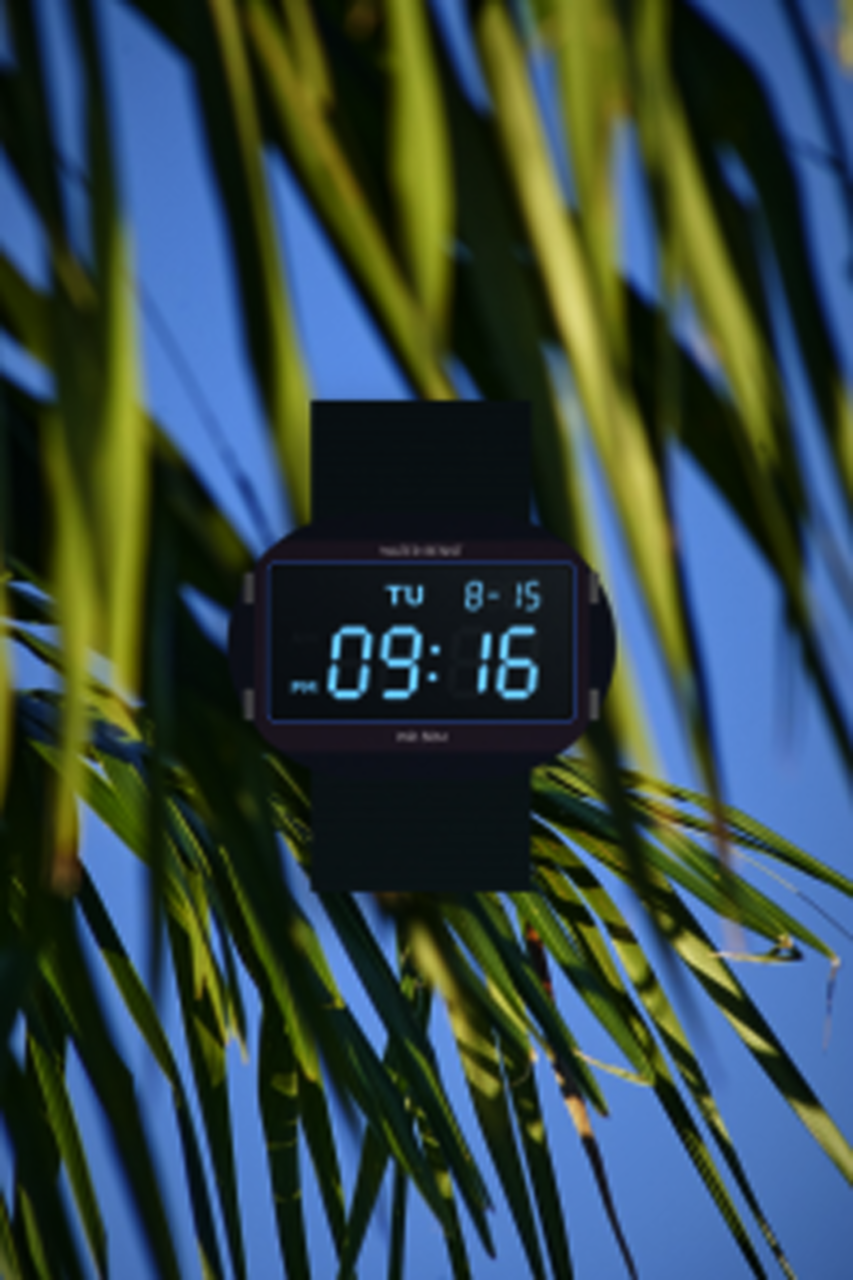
9h16
